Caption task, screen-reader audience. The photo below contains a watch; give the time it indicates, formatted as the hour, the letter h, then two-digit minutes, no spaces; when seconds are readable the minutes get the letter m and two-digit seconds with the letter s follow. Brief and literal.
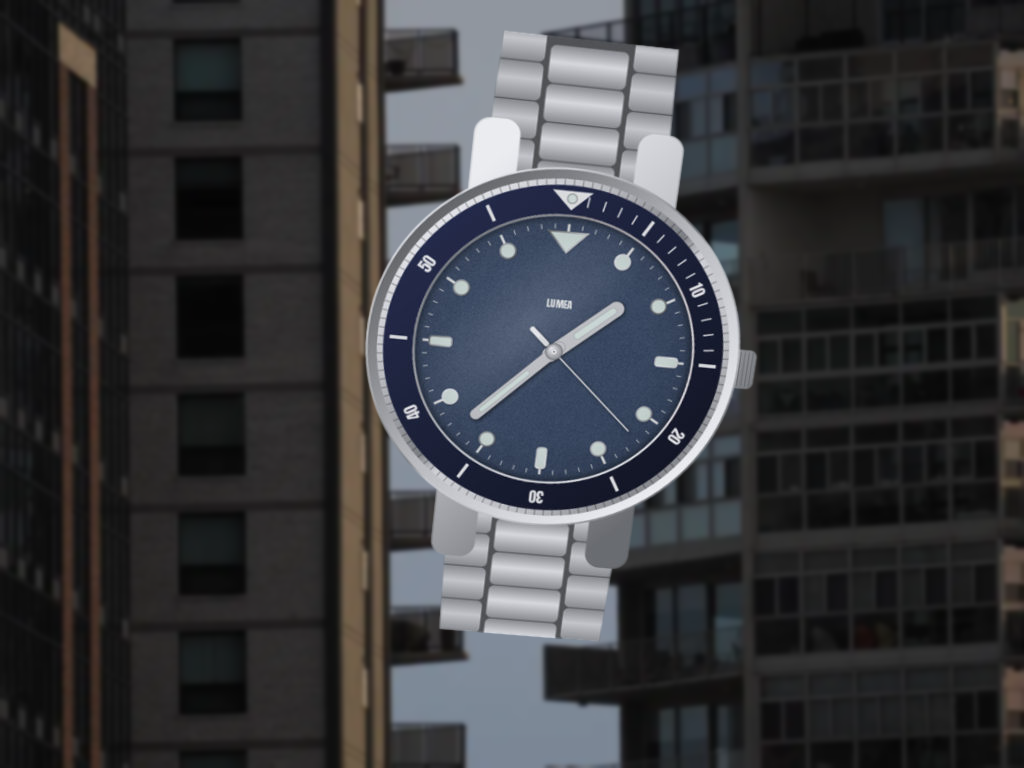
1h37m22s
